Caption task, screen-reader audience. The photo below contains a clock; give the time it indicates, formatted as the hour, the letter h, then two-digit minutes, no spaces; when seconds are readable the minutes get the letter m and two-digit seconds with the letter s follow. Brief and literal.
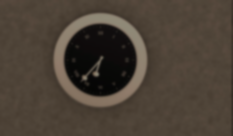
6h37
